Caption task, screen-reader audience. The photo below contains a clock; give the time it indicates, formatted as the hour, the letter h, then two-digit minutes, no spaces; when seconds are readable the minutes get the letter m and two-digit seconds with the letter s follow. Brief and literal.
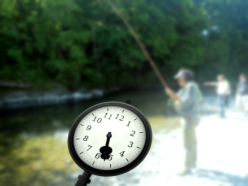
5h27
